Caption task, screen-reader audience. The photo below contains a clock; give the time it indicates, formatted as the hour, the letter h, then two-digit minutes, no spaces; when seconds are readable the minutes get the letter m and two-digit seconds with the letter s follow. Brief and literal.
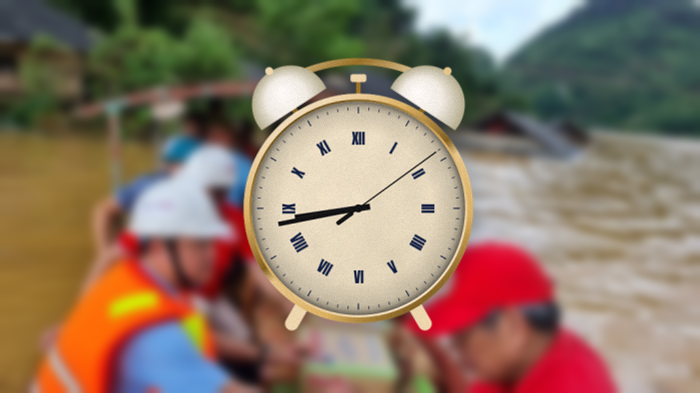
8h43m09s
